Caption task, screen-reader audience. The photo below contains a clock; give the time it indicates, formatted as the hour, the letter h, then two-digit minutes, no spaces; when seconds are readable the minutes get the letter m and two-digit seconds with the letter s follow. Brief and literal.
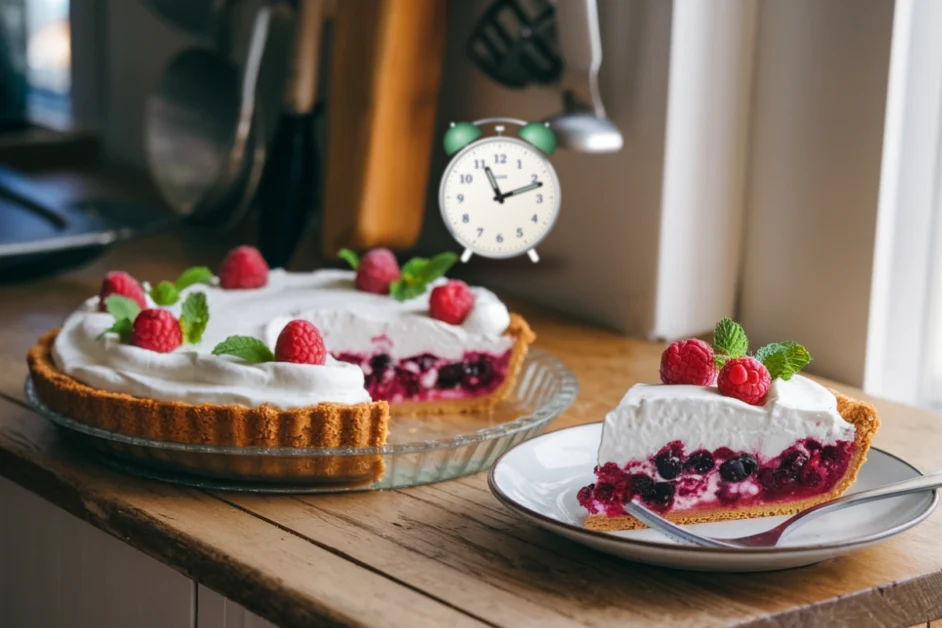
11h12
